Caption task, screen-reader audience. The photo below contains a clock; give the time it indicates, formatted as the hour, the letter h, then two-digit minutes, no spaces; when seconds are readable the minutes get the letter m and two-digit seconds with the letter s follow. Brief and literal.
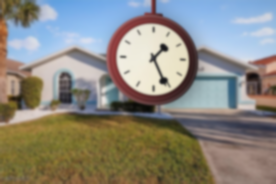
1h26
